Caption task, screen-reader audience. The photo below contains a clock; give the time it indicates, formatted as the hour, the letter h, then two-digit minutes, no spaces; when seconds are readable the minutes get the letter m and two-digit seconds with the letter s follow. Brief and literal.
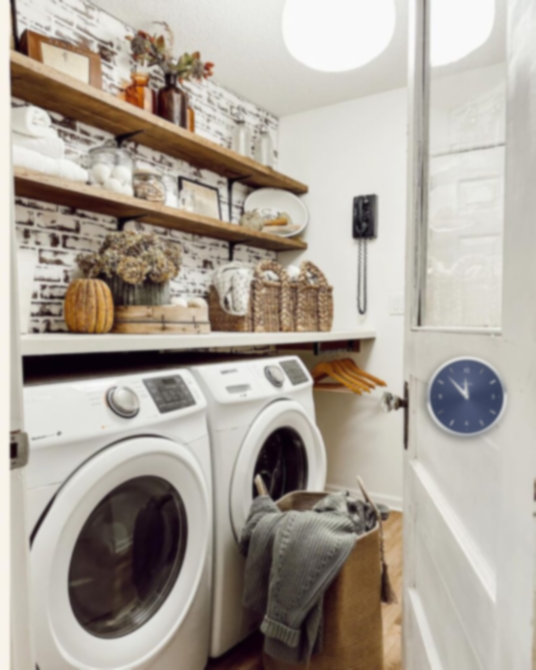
11h53
